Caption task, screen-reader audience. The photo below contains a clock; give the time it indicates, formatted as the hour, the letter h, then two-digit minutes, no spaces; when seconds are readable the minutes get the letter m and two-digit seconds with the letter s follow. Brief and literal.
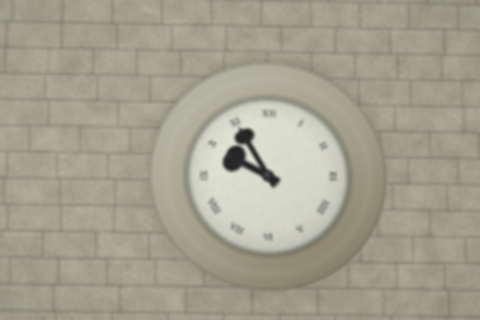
9h55
